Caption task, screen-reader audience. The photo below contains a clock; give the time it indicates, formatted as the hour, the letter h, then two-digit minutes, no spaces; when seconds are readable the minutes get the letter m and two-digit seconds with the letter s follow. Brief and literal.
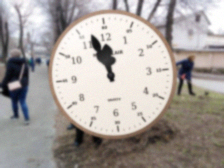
11h57
